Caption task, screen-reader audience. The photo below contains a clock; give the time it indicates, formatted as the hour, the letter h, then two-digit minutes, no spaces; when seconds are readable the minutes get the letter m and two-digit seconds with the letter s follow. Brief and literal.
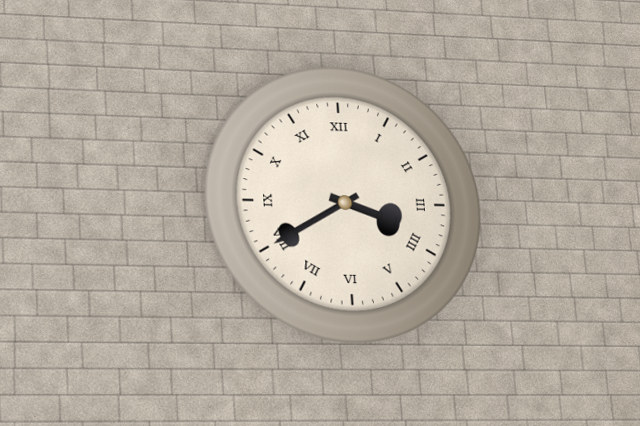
3h40
